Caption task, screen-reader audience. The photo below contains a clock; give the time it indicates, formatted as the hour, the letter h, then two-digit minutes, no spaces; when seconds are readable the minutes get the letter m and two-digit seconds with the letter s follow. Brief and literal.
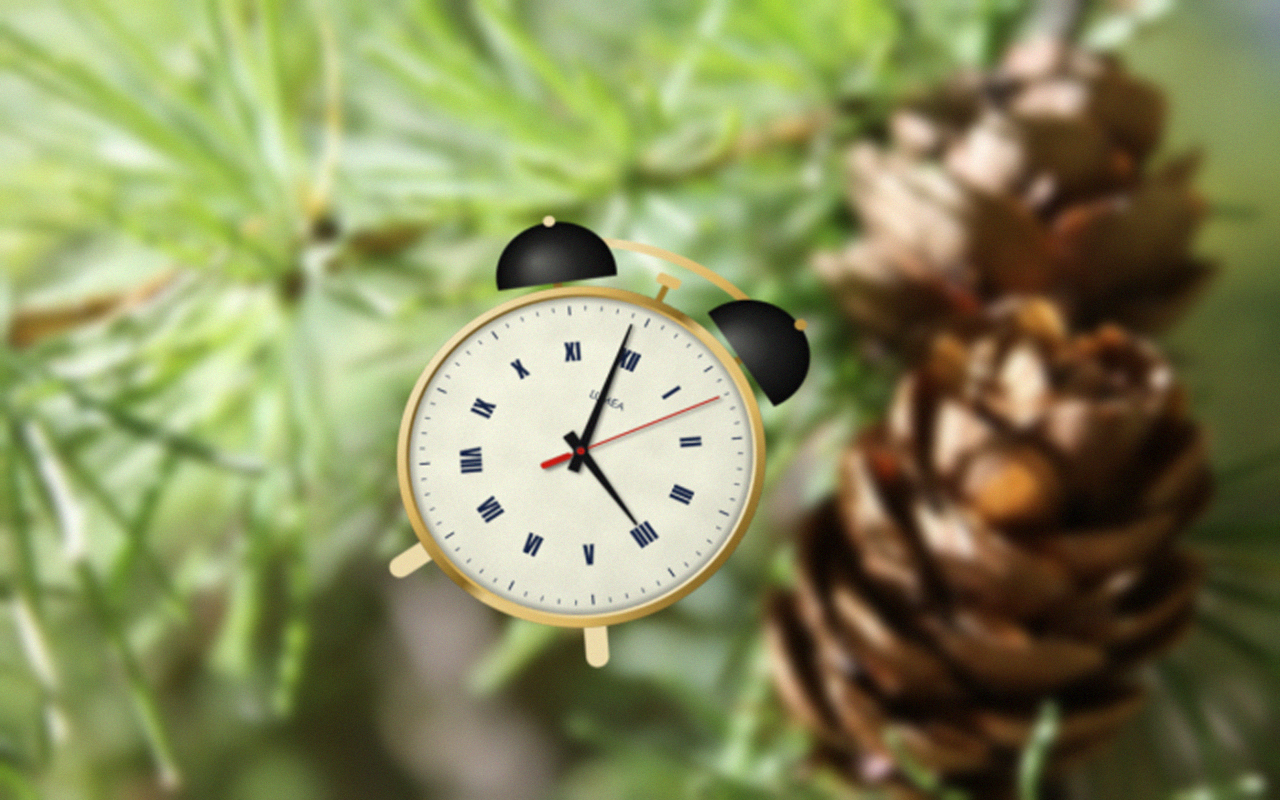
3h59m07s
